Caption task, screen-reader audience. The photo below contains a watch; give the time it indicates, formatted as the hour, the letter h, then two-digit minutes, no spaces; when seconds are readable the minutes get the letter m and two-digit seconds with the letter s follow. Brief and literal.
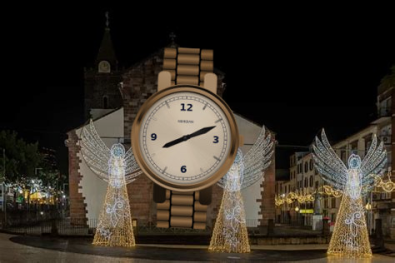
8h11
